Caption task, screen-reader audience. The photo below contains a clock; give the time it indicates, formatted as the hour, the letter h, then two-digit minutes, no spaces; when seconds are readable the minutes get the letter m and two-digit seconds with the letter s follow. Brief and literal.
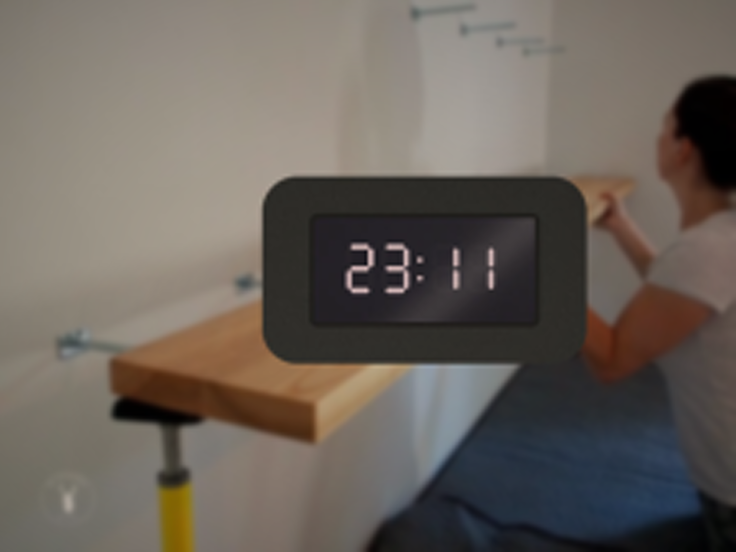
23h11
